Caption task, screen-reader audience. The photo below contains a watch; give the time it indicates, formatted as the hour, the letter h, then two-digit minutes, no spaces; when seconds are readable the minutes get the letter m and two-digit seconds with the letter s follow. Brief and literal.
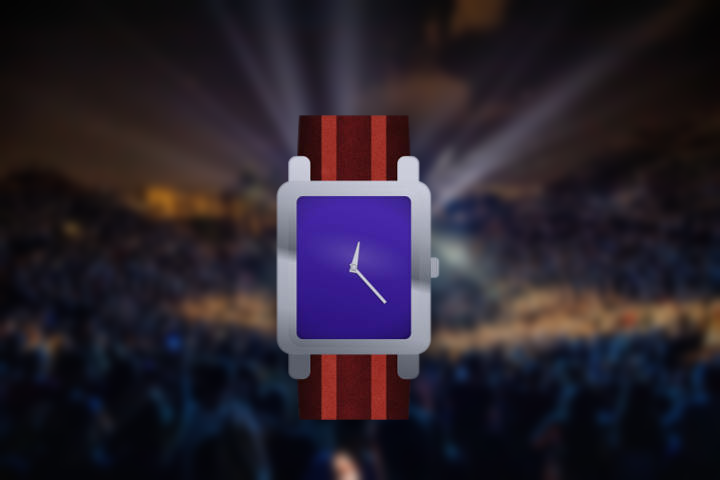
12h23
